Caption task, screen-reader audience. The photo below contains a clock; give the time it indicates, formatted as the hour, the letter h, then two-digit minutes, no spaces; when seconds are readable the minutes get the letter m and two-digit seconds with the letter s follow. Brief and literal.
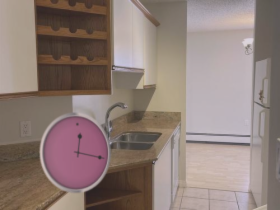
12h17
